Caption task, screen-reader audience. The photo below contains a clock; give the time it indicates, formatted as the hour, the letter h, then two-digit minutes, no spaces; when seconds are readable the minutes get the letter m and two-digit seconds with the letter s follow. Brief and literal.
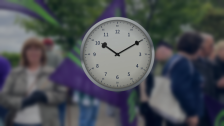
10h10
